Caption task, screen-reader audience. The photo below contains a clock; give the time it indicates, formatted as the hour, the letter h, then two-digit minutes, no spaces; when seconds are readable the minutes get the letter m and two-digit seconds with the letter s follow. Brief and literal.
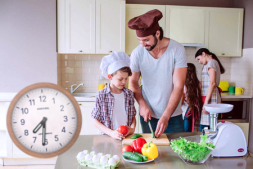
7h31
